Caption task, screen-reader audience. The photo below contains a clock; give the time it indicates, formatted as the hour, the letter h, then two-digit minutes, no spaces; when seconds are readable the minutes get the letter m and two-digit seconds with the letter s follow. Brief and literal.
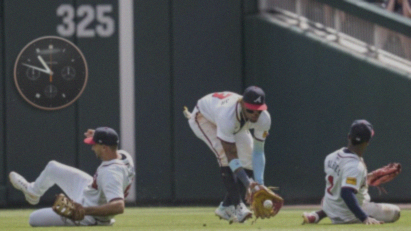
10h48
